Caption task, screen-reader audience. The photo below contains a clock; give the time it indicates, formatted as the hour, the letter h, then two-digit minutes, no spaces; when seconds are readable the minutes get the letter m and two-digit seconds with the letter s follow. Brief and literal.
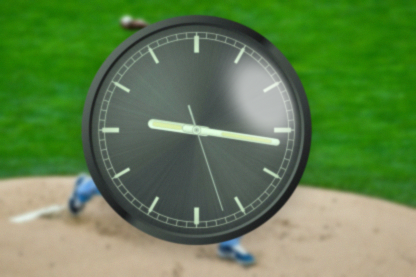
9h16m27s
